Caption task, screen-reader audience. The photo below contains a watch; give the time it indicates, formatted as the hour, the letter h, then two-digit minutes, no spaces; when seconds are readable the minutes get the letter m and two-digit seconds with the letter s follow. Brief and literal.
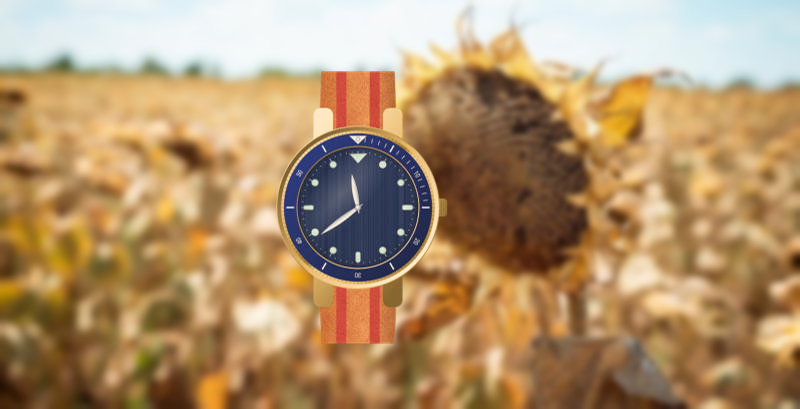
11h39
